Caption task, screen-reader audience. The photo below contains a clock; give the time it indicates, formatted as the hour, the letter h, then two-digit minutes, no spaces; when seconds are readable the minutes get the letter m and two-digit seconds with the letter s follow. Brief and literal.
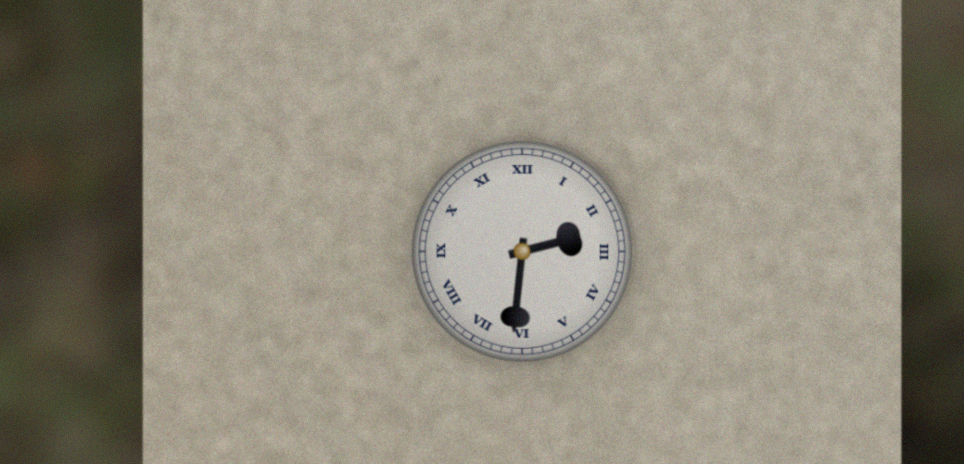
2h31
